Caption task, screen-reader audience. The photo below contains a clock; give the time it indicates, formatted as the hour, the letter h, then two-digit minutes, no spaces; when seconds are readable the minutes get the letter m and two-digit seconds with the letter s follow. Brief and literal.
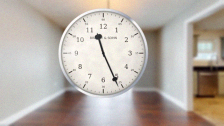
11h26
